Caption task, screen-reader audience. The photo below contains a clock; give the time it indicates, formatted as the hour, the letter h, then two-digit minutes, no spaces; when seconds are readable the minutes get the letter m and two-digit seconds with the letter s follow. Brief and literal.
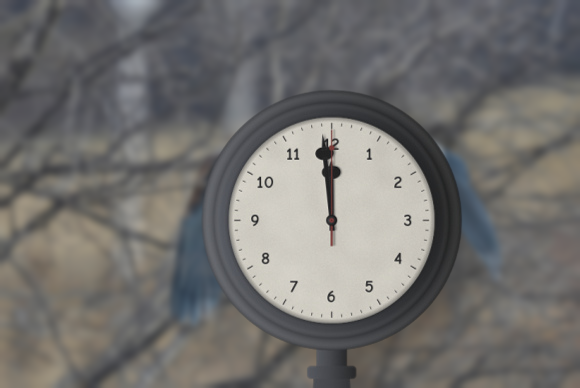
11h59m00s
